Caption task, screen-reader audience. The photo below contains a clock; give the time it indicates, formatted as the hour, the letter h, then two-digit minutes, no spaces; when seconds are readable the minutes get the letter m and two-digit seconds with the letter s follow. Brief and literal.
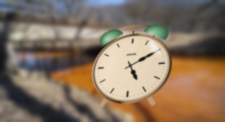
5h10
